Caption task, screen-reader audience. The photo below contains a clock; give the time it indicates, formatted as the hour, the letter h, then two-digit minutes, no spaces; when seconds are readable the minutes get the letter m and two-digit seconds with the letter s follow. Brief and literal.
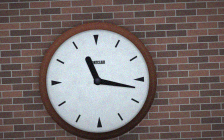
11h17
